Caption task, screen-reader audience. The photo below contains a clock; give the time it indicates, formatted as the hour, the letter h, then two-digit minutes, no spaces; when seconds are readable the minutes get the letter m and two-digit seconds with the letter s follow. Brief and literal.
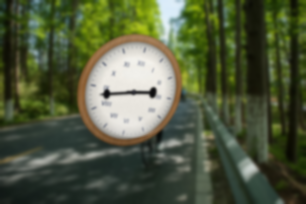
2h43
